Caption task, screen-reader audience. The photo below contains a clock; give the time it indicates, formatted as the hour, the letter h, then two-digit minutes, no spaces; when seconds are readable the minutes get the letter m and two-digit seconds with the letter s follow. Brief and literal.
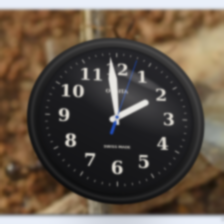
1h59m03s
